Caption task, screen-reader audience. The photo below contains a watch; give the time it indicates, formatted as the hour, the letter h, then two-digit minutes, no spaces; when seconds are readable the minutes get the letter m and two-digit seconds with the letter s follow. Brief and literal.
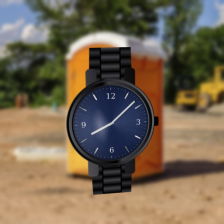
8h08
